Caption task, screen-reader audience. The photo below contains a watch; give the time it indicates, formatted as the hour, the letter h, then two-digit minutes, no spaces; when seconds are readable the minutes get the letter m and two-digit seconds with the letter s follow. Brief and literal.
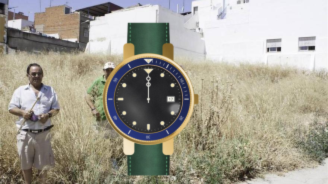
12h00
